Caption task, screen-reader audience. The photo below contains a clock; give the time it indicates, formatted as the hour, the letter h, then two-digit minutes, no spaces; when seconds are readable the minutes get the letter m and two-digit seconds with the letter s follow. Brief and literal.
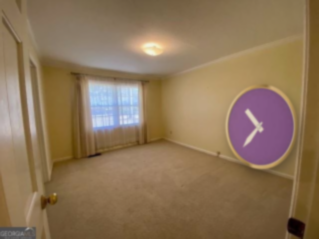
10h37
